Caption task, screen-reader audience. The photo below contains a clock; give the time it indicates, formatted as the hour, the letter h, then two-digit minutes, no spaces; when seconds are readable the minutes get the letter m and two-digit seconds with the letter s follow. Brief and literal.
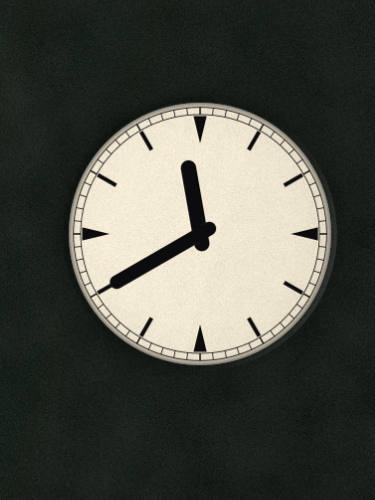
11h40
